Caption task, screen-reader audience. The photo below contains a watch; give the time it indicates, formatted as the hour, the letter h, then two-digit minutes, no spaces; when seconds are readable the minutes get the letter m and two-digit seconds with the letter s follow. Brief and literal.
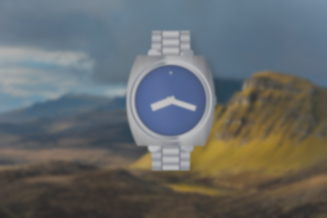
8h18
